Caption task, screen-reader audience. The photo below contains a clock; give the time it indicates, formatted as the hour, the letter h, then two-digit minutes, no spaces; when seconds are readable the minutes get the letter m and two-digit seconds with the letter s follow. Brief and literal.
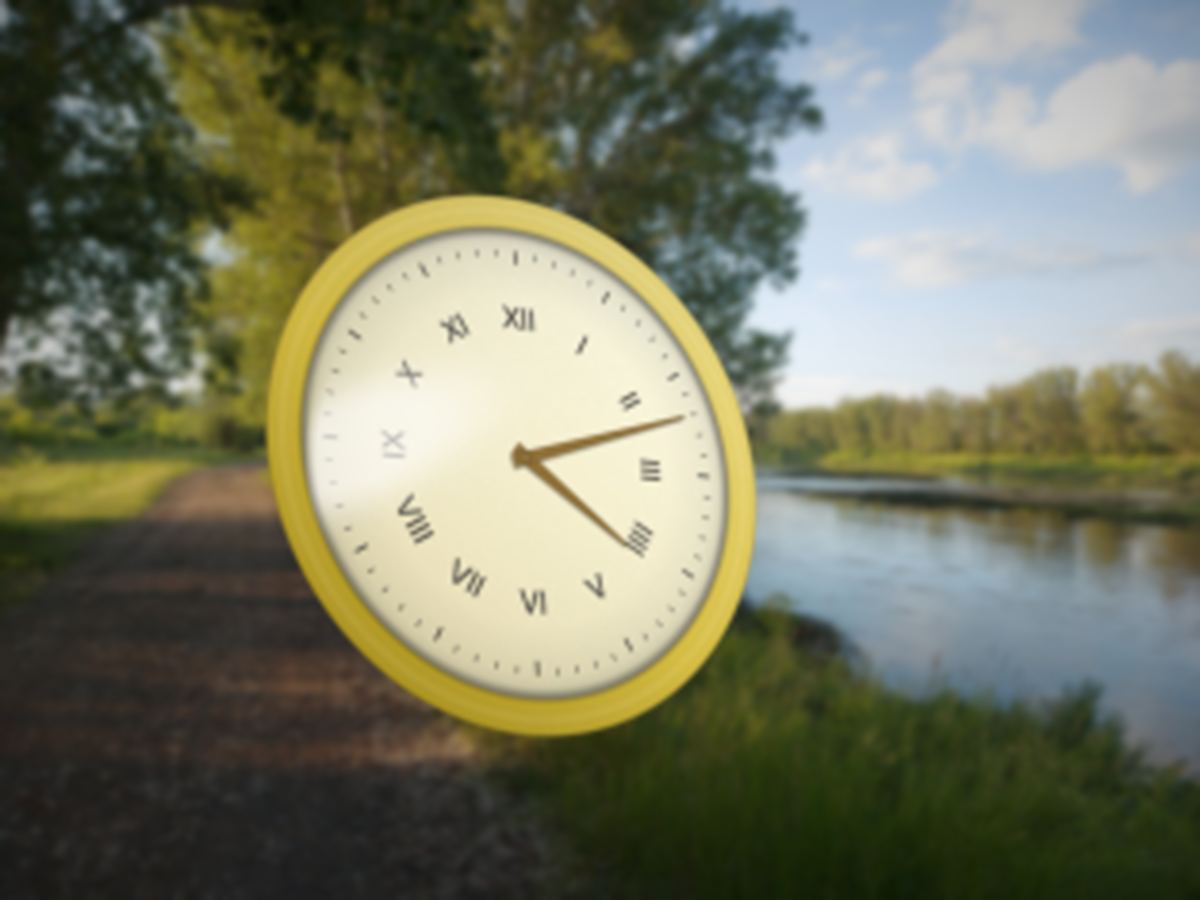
4h12
